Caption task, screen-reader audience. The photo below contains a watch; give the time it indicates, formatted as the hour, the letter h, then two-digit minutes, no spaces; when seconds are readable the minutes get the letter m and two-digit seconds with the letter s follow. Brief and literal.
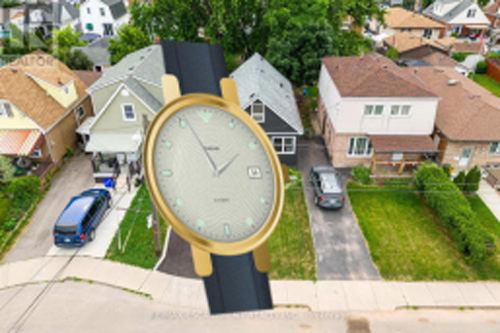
1h56
